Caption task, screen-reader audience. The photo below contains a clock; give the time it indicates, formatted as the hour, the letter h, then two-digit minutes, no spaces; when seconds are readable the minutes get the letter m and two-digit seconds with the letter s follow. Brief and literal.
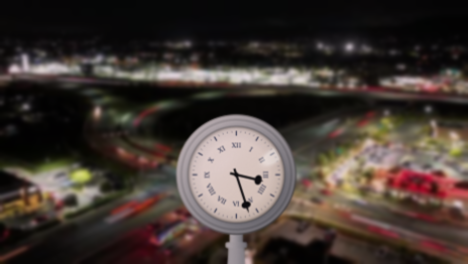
3h27
